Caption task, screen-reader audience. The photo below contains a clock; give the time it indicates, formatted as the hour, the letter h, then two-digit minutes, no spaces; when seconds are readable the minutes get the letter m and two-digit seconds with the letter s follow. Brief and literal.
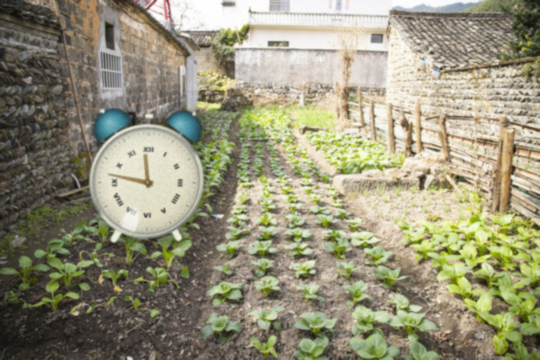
11h47
